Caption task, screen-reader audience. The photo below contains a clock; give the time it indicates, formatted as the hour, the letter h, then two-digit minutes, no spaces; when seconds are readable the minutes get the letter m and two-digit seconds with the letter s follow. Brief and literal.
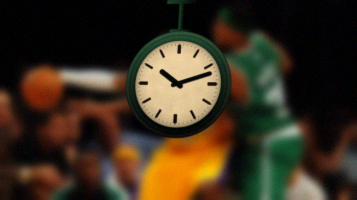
10h12
